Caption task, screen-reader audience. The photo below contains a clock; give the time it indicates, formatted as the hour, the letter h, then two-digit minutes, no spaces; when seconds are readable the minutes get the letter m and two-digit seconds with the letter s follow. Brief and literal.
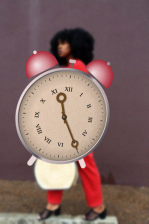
11h25
